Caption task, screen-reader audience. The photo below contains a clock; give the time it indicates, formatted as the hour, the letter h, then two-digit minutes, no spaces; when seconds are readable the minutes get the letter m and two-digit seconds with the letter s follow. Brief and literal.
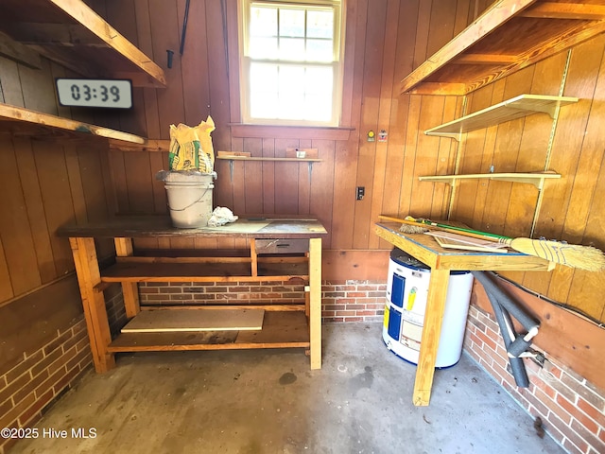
3h39
